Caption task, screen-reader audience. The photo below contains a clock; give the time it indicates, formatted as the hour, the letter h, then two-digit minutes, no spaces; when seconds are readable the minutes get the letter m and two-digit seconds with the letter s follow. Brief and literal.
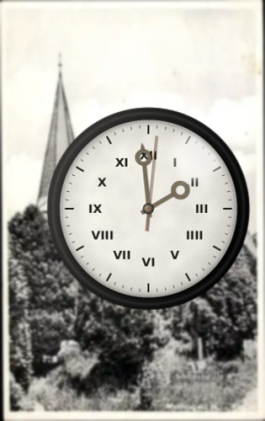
1h59m01s
